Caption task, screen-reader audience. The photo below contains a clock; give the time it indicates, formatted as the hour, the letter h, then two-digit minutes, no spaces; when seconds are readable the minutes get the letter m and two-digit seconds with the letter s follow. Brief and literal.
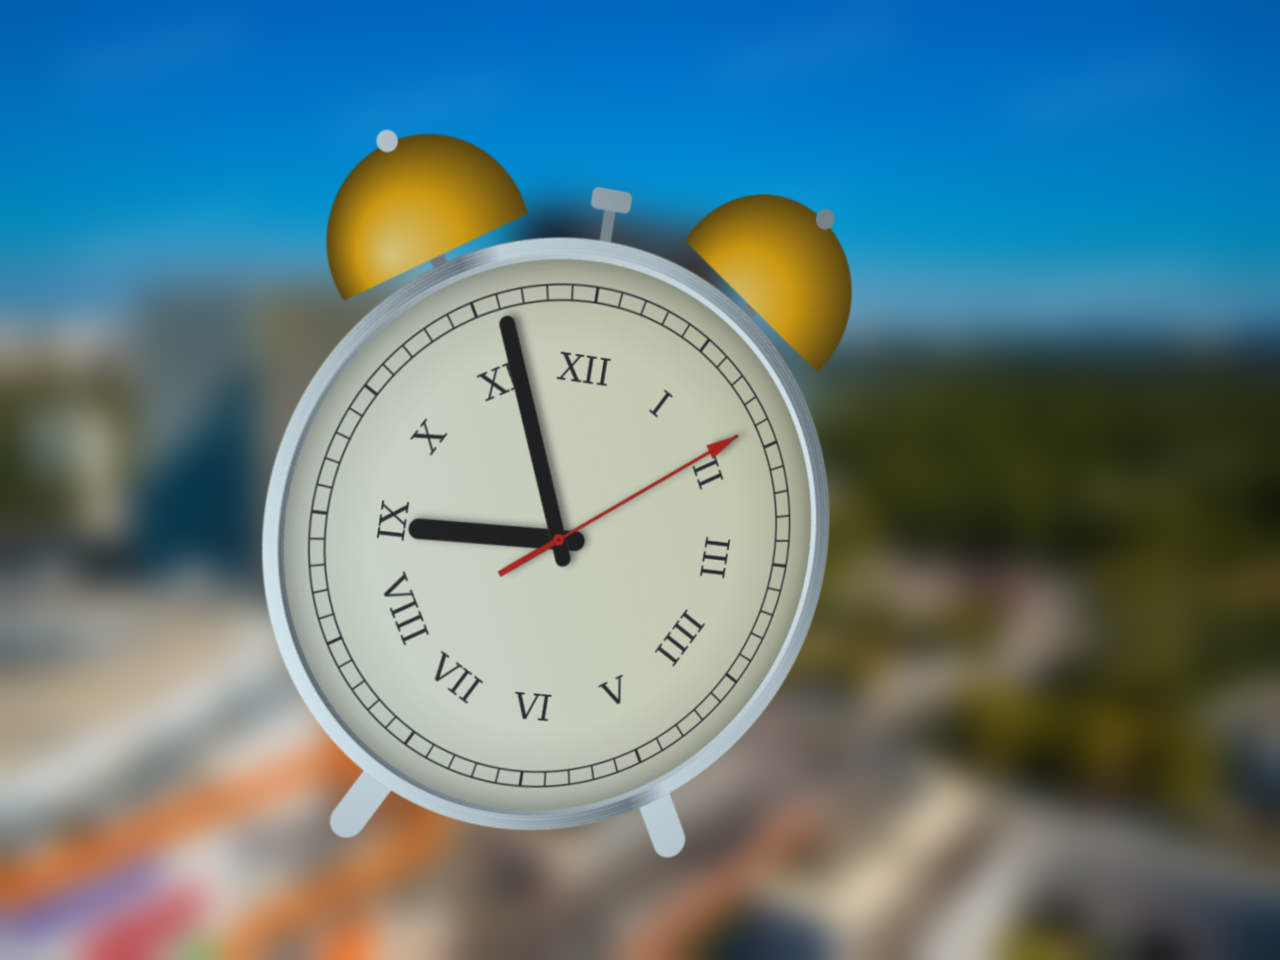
8h56m09s
